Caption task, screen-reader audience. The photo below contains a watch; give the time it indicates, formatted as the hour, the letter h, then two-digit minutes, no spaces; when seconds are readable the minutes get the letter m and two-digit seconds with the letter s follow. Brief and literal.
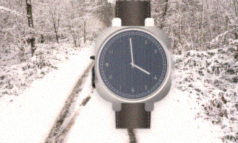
3h59
